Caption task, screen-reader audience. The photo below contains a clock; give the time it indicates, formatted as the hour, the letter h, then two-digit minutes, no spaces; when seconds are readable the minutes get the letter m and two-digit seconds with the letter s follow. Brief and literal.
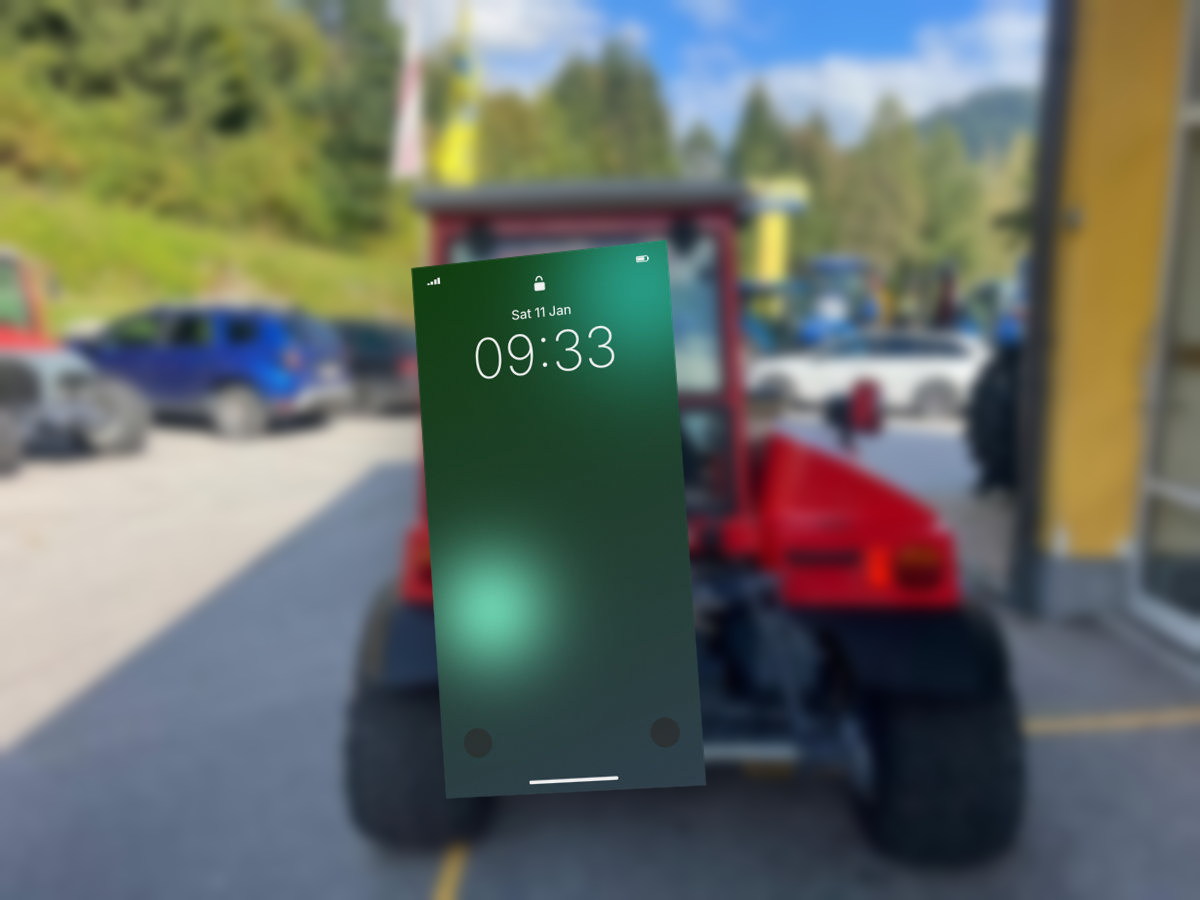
9h33
